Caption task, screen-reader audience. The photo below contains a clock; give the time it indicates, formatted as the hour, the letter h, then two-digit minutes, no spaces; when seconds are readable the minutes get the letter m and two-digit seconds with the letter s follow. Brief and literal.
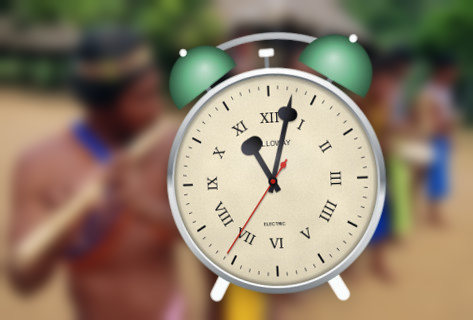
11h02m36s
